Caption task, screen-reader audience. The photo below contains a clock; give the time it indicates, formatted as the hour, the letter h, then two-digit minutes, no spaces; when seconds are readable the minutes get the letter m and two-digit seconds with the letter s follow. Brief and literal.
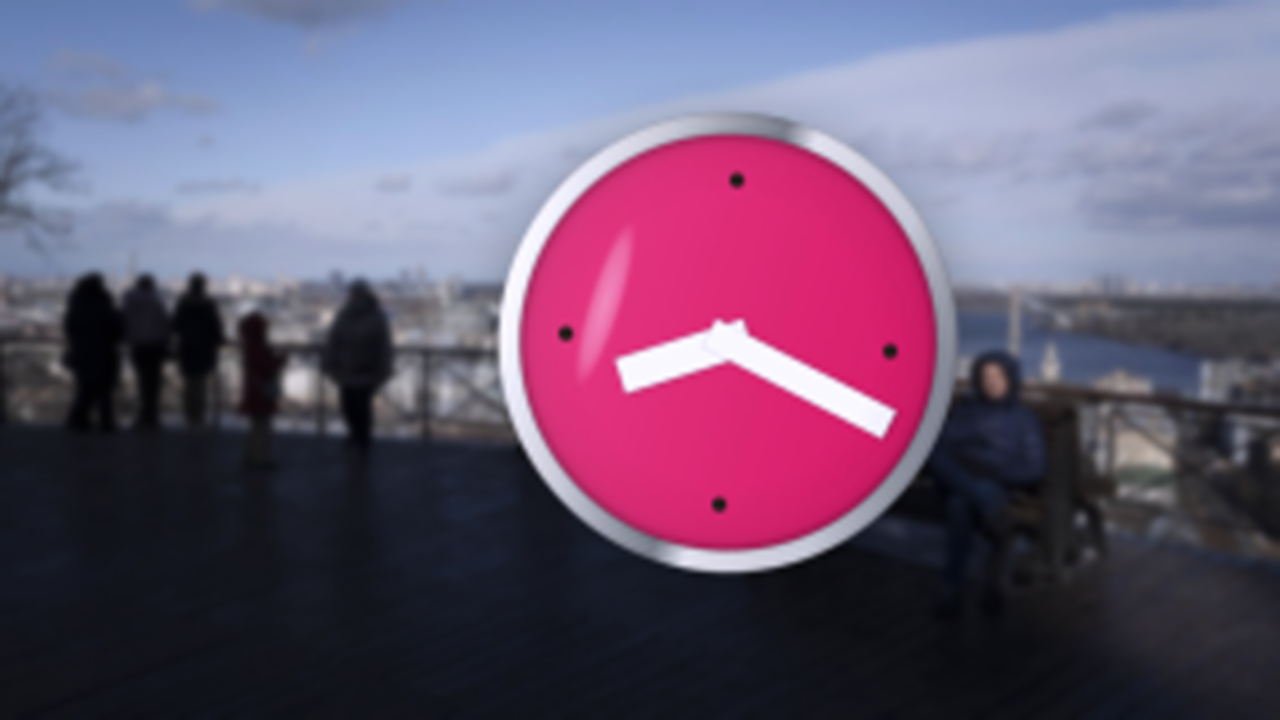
8h19
